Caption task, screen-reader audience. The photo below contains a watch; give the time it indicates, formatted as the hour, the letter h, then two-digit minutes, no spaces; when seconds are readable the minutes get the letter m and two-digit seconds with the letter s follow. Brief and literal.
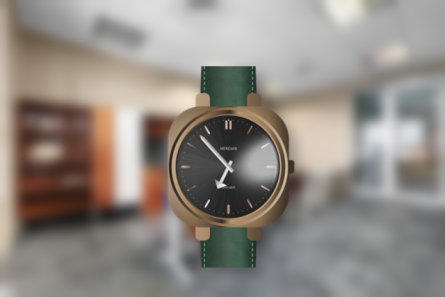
6h53
